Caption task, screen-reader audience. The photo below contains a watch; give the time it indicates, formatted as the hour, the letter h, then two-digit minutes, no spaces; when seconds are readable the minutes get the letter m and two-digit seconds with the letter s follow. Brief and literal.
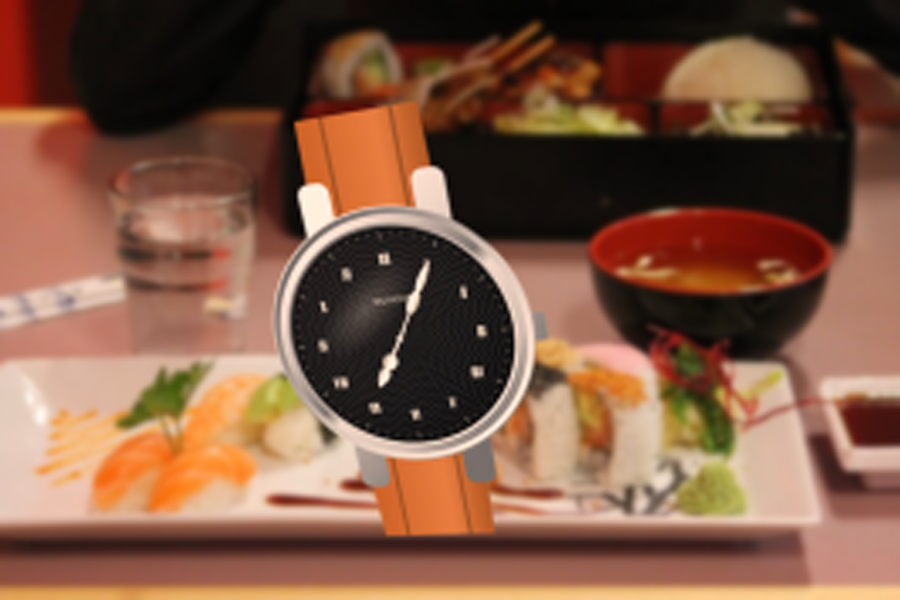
7h05
